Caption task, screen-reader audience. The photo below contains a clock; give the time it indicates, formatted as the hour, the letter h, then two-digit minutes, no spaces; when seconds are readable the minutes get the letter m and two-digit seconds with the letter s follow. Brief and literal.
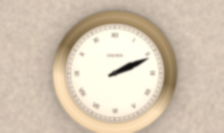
2h11
